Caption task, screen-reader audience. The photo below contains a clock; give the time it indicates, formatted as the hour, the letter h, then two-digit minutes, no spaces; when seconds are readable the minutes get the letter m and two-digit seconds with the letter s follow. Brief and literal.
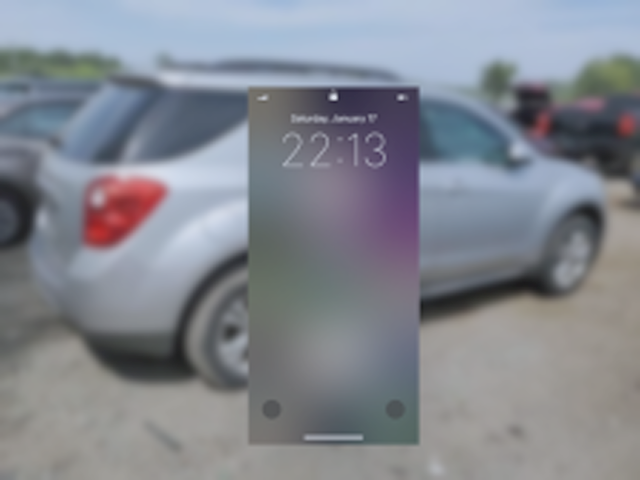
22h13
